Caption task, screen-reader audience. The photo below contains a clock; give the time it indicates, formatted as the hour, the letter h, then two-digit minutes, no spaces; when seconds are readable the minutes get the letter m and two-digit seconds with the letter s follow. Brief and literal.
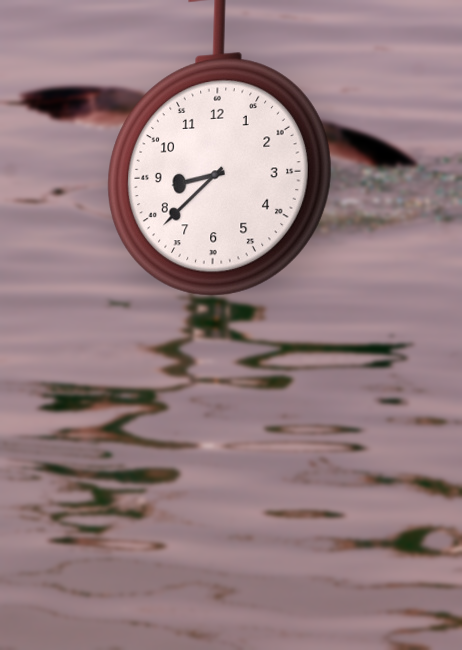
8h38
